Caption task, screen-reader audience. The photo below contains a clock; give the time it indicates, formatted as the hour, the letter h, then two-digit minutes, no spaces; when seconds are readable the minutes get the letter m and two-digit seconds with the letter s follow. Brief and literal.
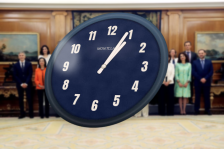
1h04
